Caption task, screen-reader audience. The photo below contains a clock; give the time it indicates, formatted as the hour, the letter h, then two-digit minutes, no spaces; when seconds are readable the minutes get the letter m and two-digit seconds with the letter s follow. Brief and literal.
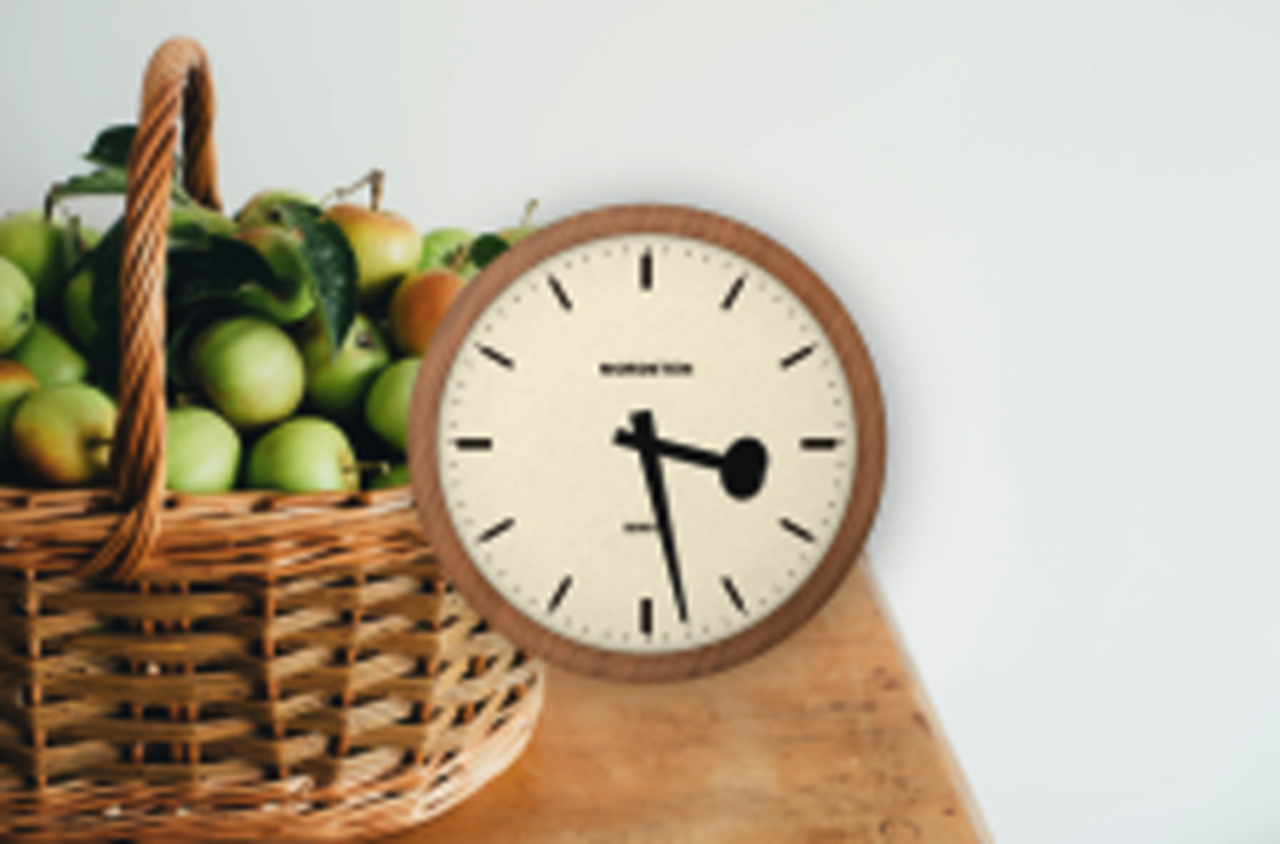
3h28
